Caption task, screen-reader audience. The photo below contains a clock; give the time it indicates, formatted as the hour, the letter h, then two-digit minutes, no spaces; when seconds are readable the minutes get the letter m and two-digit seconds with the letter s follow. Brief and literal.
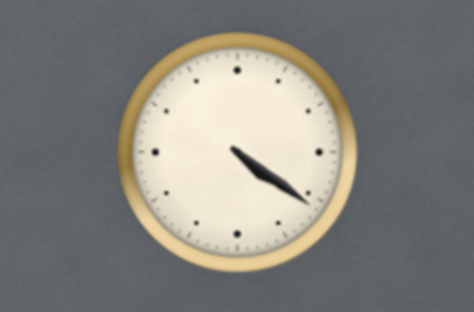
4h21
